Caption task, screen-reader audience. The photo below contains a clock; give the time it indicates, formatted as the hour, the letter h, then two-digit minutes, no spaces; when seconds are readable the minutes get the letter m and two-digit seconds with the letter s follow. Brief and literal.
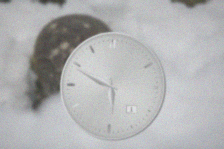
5h49
